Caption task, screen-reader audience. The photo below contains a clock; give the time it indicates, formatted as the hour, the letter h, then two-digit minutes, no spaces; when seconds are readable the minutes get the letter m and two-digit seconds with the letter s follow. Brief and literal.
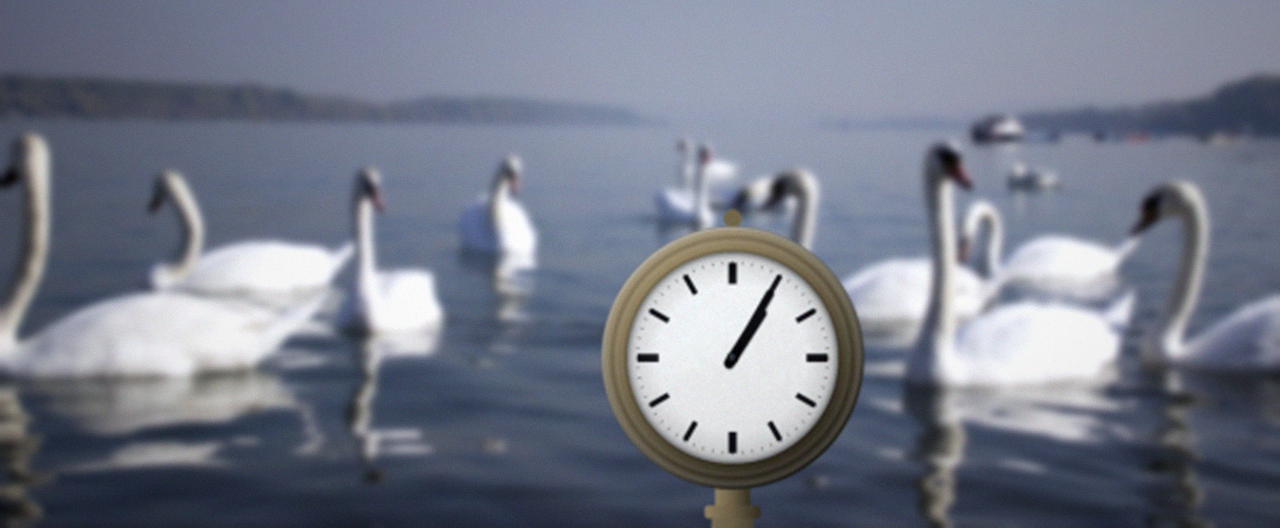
1h05
